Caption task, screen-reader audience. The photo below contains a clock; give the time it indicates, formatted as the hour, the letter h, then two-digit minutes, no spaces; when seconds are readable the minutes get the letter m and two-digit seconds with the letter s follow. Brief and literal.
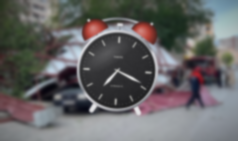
7h19
